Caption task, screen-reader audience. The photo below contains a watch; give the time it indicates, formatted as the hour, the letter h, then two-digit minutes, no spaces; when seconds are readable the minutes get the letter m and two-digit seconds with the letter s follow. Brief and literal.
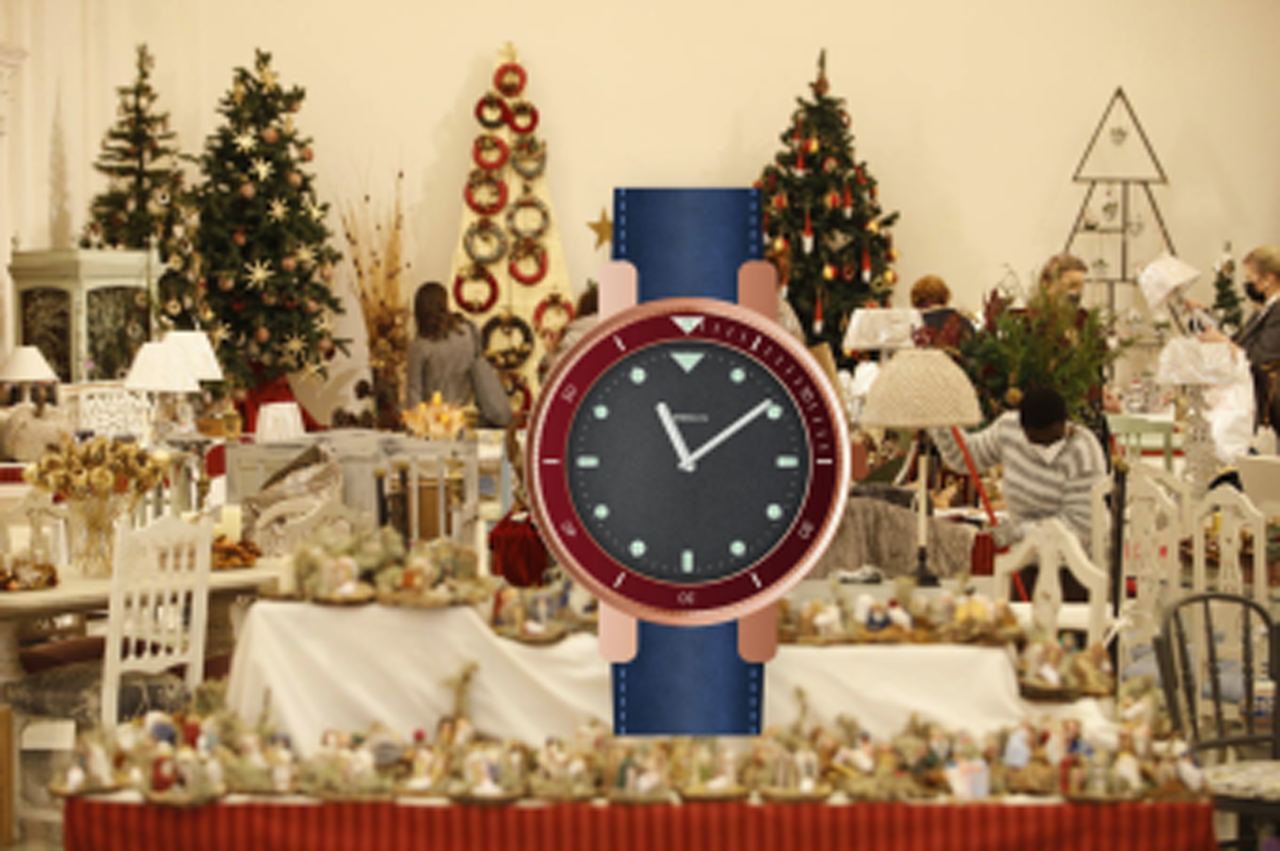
11h09
